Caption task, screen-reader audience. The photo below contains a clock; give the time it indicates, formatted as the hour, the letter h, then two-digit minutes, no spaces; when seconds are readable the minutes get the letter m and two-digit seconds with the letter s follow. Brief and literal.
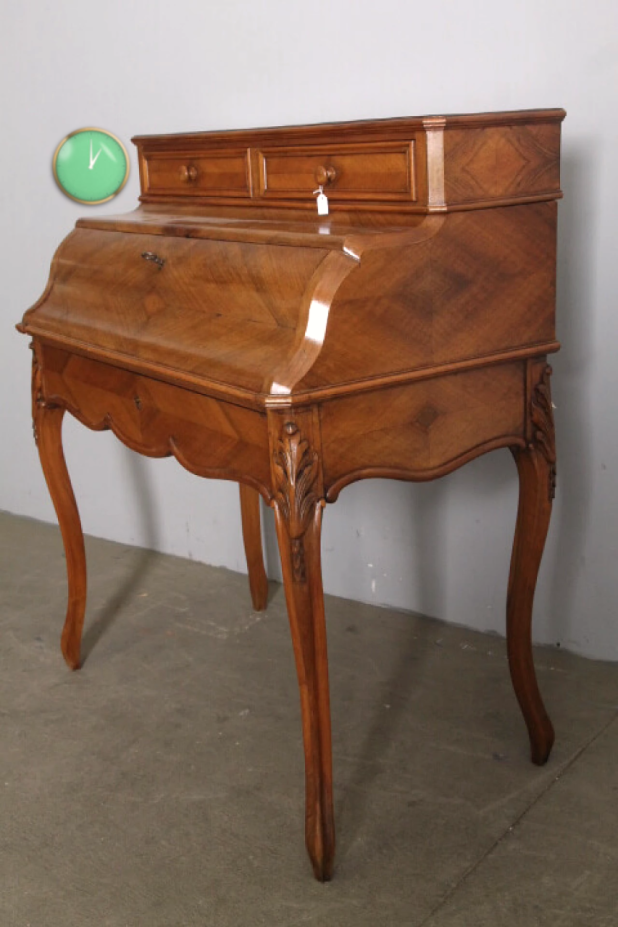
1h00
